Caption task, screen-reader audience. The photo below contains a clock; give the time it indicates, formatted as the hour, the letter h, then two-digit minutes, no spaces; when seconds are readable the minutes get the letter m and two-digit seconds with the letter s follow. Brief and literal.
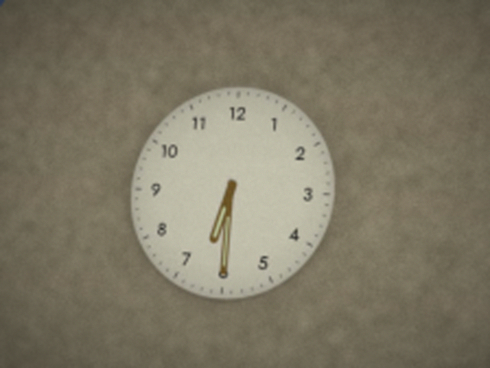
6h30
